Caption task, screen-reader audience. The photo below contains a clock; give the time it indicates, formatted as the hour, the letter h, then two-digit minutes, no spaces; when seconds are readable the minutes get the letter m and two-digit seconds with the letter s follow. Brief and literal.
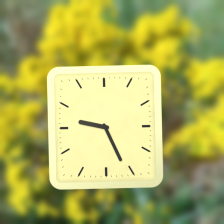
9h26
